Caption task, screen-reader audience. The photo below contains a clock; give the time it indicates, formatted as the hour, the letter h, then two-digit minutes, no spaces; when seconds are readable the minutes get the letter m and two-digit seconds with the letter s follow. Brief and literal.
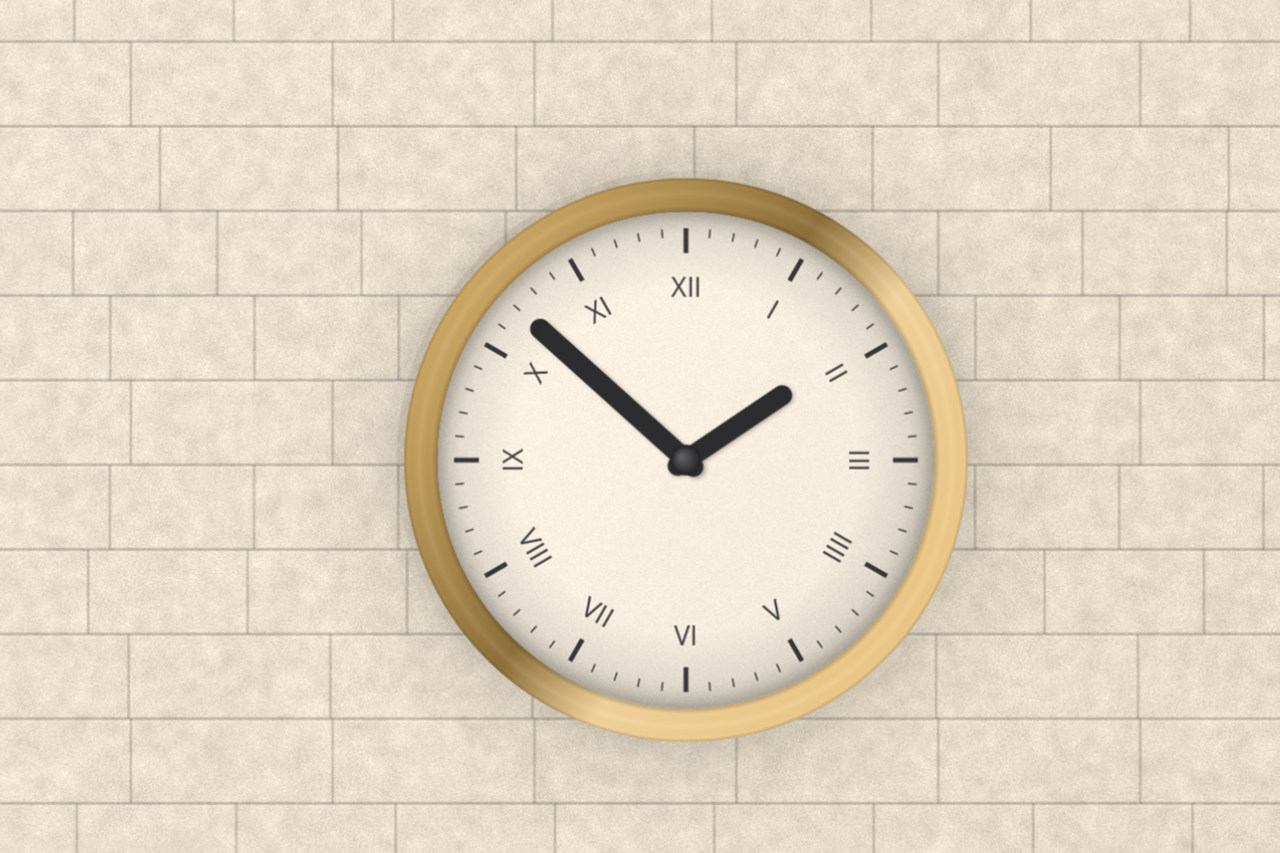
1h52
